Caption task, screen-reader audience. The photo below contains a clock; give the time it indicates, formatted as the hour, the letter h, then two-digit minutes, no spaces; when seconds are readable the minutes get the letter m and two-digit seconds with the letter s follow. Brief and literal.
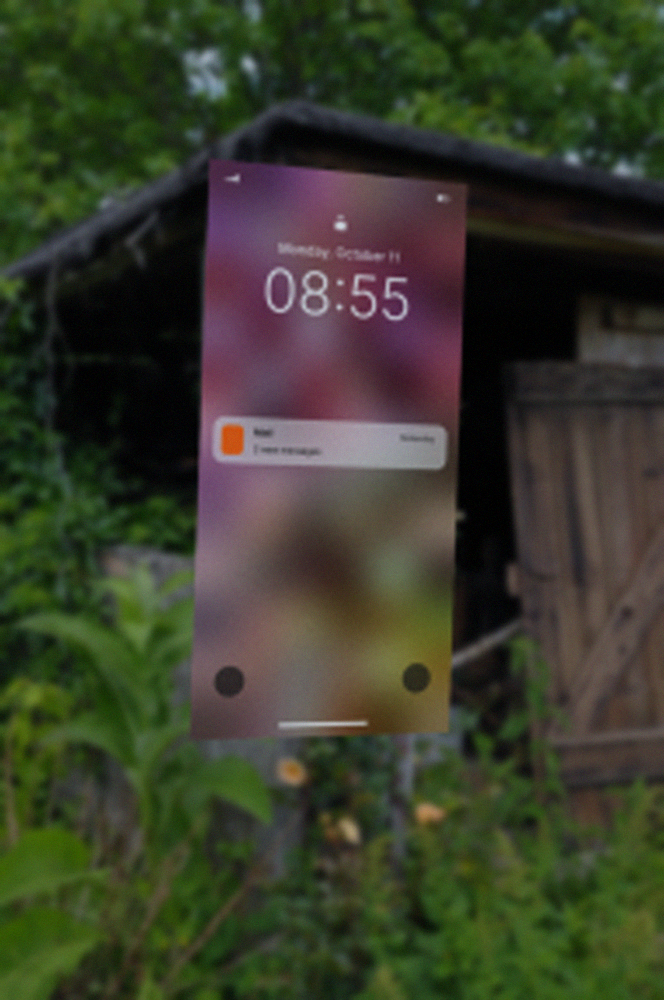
8h55
